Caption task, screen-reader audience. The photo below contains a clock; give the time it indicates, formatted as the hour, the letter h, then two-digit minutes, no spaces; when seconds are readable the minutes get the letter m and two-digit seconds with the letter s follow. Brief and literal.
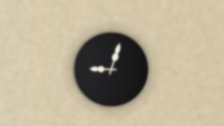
9h03
